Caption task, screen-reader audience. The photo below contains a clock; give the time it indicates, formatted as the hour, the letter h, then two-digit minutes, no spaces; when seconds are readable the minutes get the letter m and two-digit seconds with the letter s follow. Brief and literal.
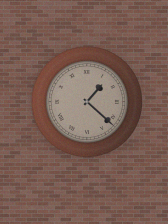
1h22
